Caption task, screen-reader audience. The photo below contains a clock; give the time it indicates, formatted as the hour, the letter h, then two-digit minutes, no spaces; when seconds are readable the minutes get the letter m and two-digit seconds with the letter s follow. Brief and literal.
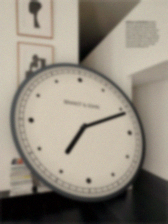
7h11
